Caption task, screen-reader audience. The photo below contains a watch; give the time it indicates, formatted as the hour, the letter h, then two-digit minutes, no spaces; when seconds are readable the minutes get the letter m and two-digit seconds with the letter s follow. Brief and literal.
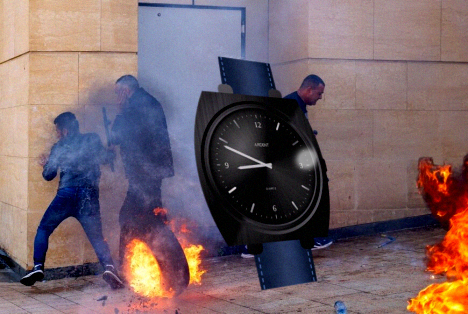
8h49
